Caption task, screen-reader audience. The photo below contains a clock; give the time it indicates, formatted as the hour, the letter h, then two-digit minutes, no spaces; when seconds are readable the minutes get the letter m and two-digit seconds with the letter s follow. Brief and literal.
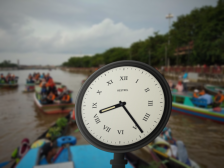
8h24
